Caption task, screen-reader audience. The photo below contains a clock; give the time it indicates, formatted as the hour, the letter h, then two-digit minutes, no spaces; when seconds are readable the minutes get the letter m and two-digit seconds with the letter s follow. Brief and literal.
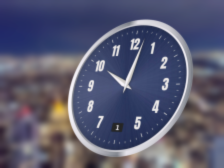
10h02
